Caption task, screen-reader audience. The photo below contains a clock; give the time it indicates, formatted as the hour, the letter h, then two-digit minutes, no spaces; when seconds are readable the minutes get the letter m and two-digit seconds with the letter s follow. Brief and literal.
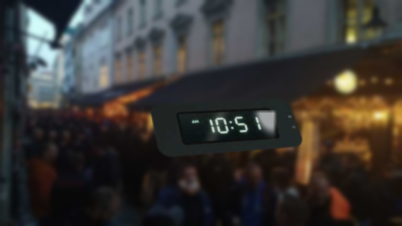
10h51
